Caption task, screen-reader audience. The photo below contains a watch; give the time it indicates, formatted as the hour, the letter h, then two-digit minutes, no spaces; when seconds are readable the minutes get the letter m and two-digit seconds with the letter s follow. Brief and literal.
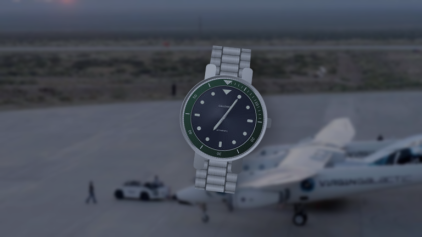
7h05
